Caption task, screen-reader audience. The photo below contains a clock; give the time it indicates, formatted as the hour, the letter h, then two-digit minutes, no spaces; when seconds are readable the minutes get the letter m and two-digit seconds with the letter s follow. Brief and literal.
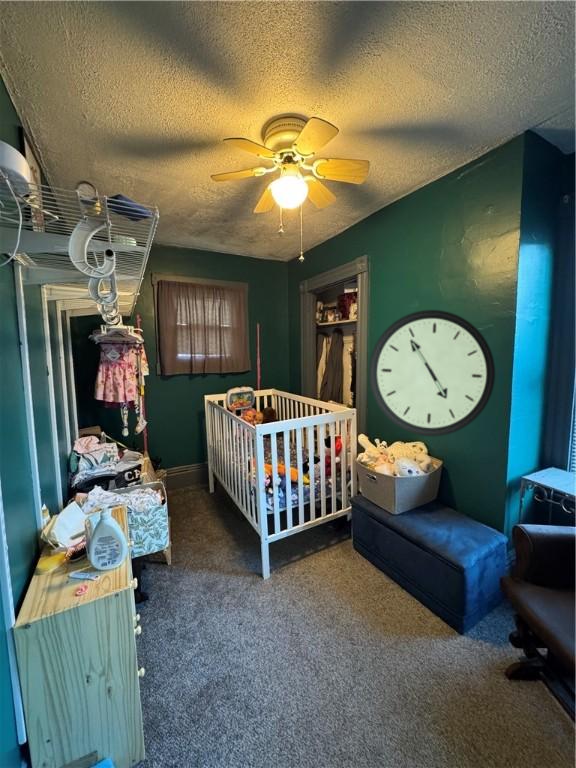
4h54
